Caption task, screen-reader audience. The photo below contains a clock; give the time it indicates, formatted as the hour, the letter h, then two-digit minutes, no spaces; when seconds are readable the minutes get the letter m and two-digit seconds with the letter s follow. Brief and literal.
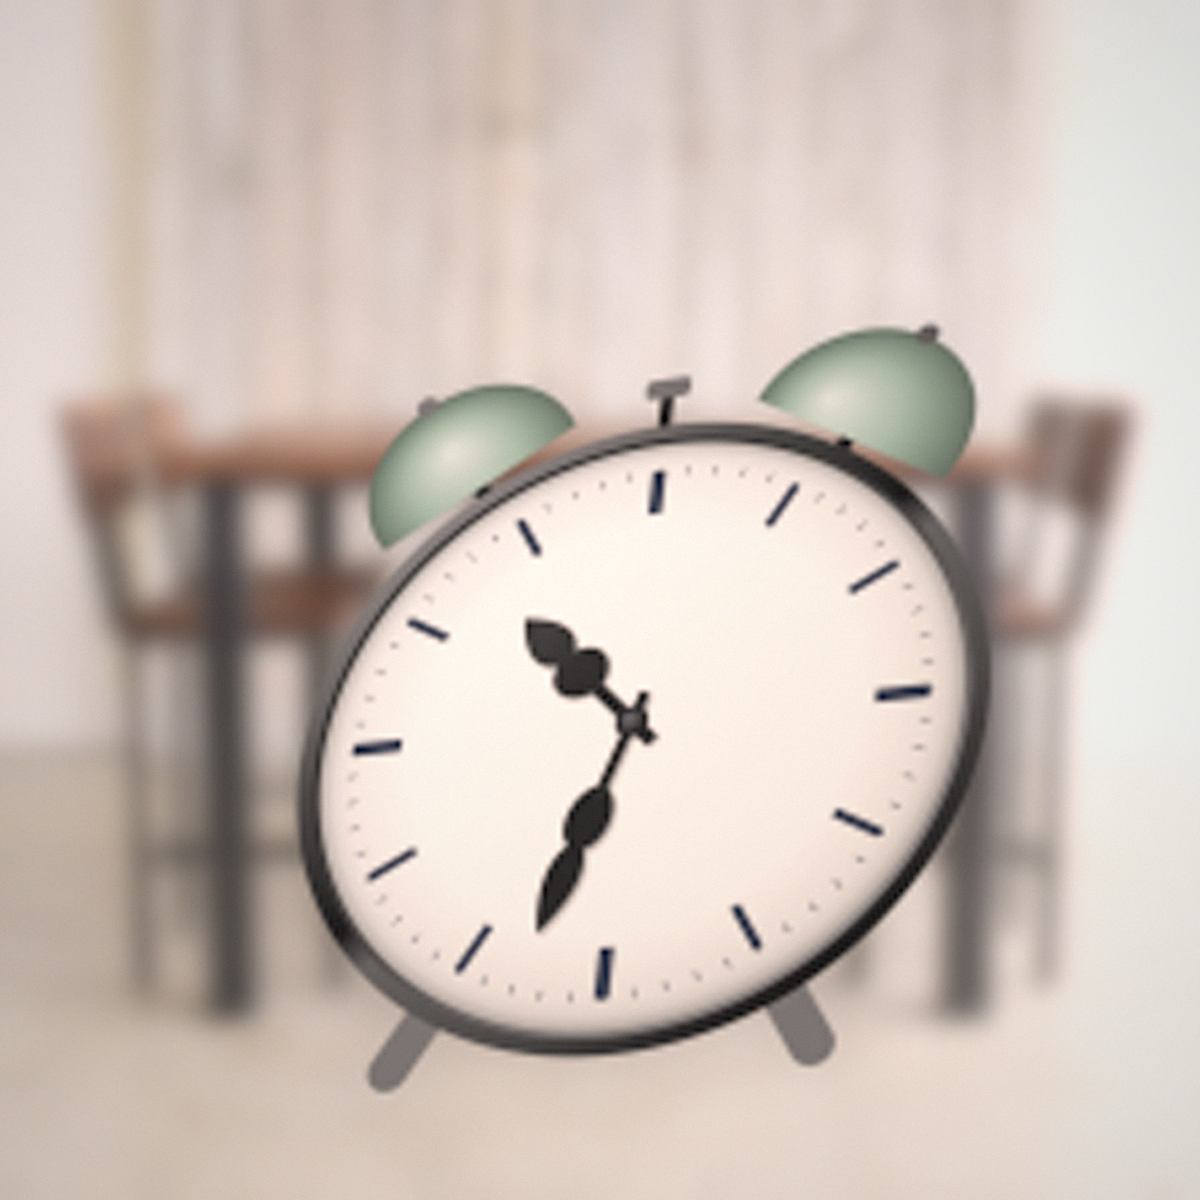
10h33
